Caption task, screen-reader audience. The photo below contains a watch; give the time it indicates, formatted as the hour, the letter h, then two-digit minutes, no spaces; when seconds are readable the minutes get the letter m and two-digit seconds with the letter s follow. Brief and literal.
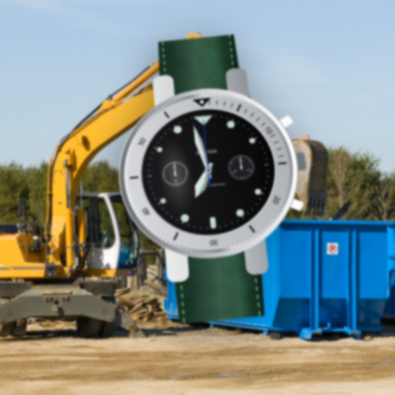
6h58
